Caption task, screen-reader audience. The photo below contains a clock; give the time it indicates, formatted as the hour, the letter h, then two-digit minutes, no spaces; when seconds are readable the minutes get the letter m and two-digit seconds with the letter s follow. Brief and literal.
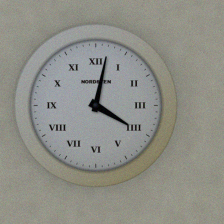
4h02
